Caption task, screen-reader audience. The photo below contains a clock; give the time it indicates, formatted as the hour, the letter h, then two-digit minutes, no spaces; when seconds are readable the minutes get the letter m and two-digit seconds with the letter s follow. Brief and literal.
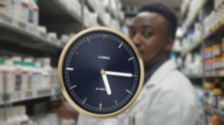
5h15
